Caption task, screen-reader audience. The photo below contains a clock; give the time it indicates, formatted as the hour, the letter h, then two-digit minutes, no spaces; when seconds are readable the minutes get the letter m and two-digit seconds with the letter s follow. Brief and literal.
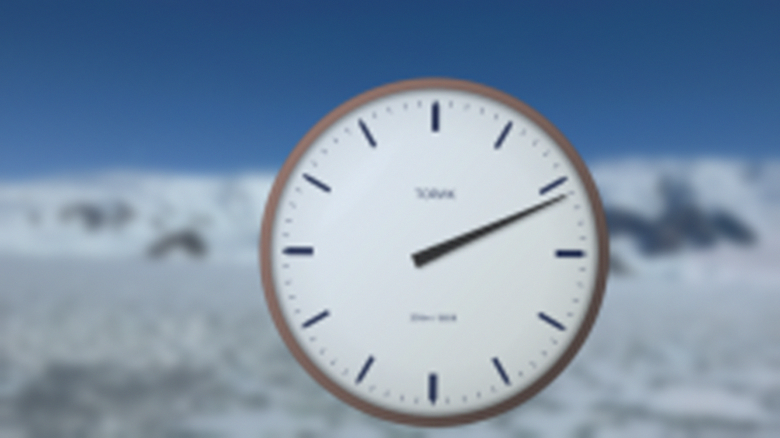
2h11
